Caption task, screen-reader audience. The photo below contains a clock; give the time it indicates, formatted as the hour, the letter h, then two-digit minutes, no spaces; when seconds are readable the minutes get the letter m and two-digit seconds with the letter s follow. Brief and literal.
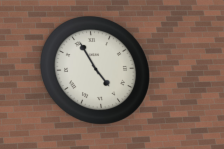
4h56
